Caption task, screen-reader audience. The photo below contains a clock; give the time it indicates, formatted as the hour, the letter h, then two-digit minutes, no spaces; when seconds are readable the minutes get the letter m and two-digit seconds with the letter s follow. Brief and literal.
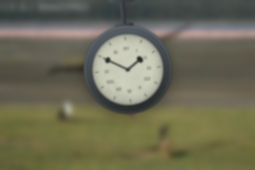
1h50
